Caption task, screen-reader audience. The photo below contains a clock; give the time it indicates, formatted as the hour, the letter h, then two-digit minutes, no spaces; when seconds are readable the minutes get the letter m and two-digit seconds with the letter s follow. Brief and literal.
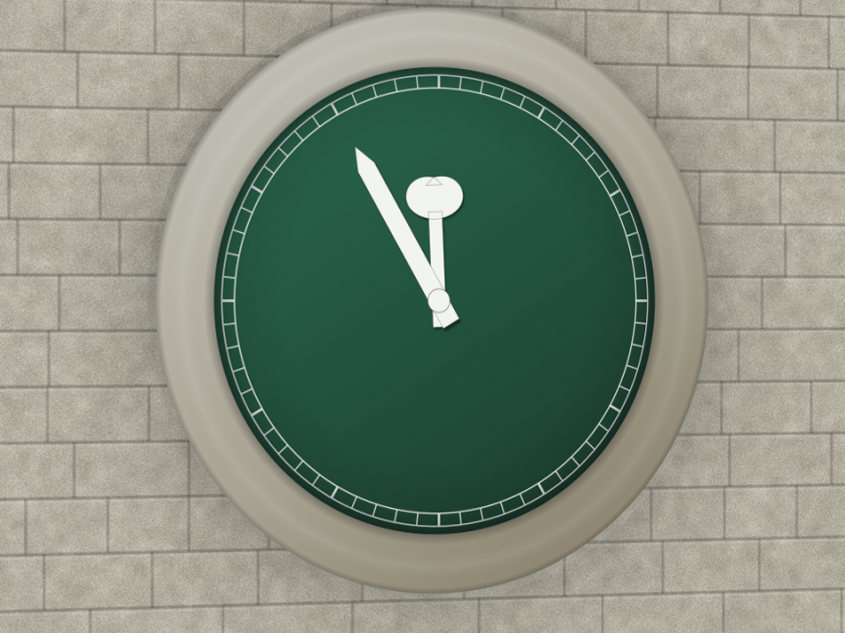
11h55
